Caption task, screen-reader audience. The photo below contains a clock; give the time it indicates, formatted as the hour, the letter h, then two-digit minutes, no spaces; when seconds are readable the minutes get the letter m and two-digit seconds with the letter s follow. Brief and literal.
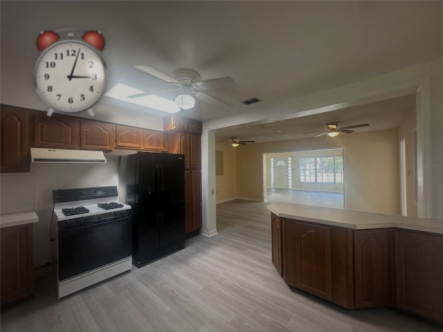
3h03
